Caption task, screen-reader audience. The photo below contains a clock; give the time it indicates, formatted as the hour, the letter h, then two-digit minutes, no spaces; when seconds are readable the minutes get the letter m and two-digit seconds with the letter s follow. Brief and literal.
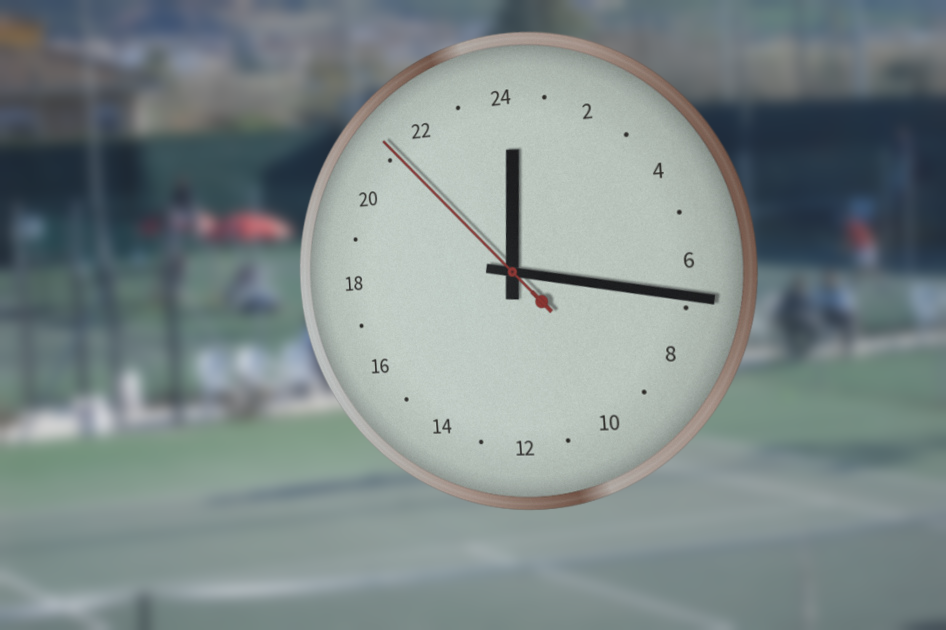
0h16m53s
